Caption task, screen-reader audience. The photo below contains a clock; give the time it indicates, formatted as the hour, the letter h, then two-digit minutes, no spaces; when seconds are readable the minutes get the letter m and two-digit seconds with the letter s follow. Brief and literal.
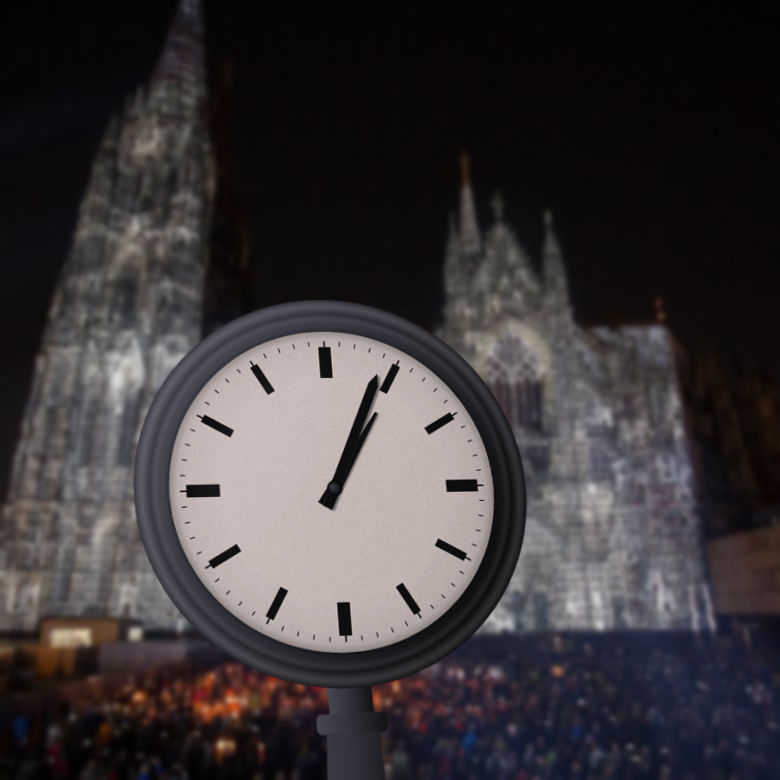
1h04
